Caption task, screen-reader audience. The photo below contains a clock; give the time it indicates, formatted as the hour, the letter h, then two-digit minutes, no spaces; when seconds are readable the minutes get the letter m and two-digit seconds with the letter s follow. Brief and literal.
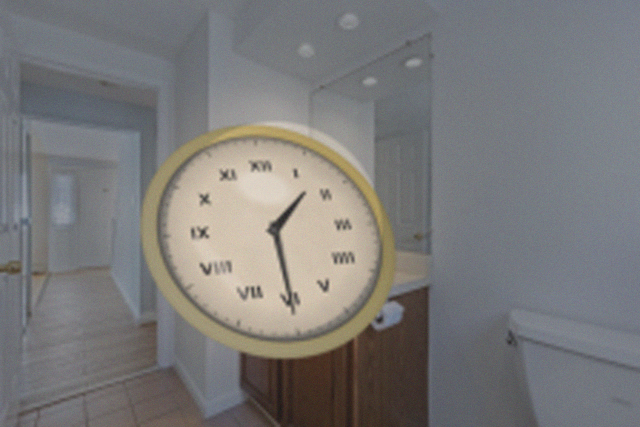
1h30
